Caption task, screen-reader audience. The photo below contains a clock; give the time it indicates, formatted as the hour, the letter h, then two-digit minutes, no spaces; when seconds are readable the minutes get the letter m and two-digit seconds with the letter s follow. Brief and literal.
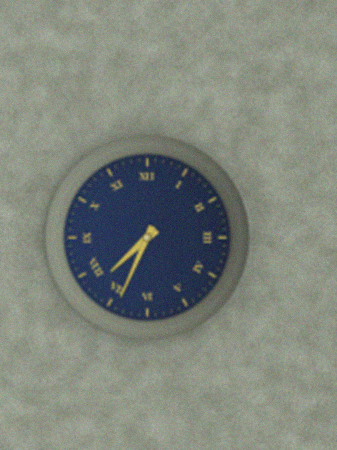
7h34
